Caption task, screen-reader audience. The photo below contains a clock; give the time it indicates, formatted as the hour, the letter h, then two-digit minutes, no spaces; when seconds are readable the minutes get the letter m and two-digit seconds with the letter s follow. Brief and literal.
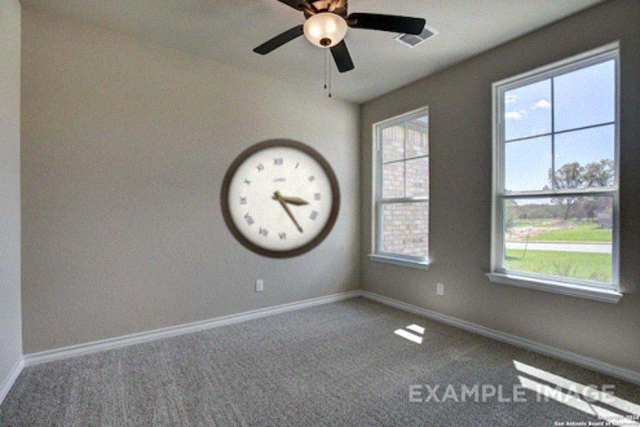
3h25
